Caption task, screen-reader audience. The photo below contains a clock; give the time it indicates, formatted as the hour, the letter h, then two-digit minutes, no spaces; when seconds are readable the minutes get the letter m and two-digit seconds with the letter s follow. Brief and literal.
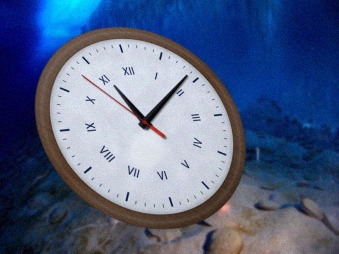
11h08m53s
